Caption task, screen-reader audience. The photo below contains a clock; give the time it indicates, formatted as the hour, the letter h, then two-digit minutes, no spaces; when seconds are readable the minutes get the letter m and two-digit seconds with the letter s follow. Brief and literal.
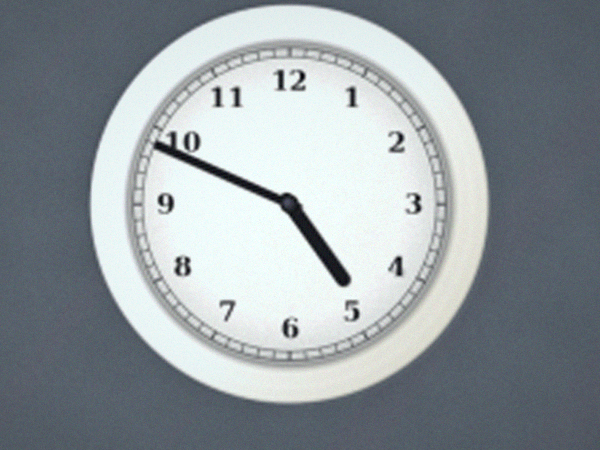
4h49
